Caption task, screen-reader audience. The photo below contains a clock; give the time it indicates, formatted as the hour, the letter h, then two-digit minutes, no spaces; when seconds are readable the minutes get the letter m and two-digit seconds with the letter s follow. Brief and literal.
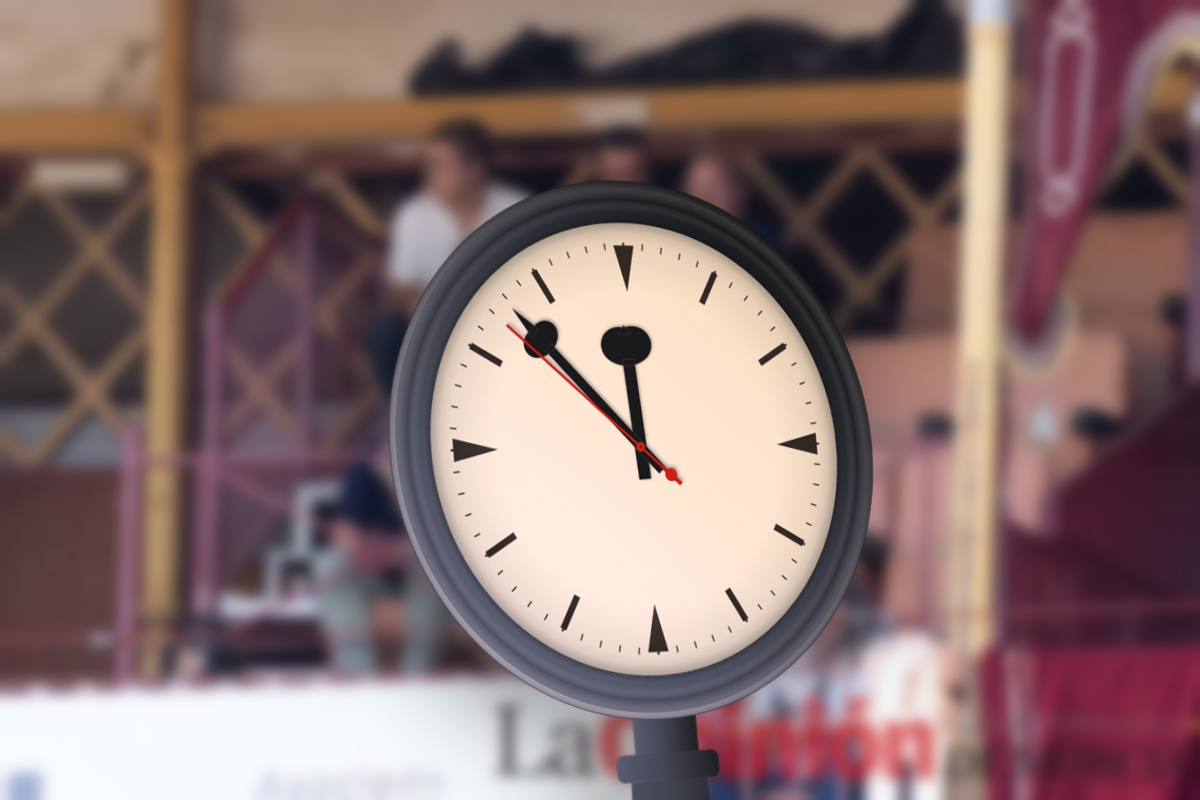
11h52m52s
